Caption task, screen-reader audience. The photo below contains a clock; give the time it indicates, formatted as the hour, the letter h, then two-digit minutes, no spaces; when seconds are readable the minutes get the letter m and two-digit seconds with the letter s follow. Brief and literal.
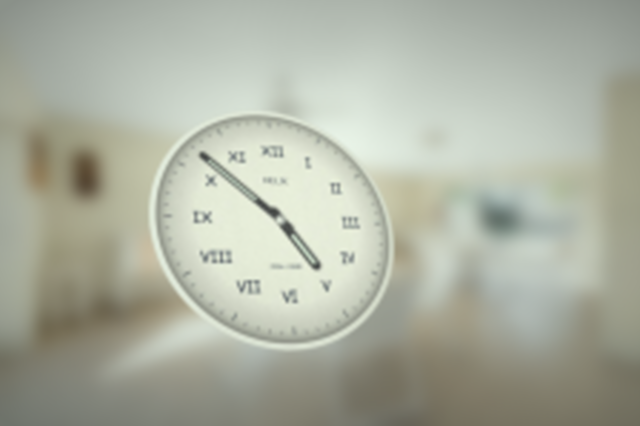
4h52
